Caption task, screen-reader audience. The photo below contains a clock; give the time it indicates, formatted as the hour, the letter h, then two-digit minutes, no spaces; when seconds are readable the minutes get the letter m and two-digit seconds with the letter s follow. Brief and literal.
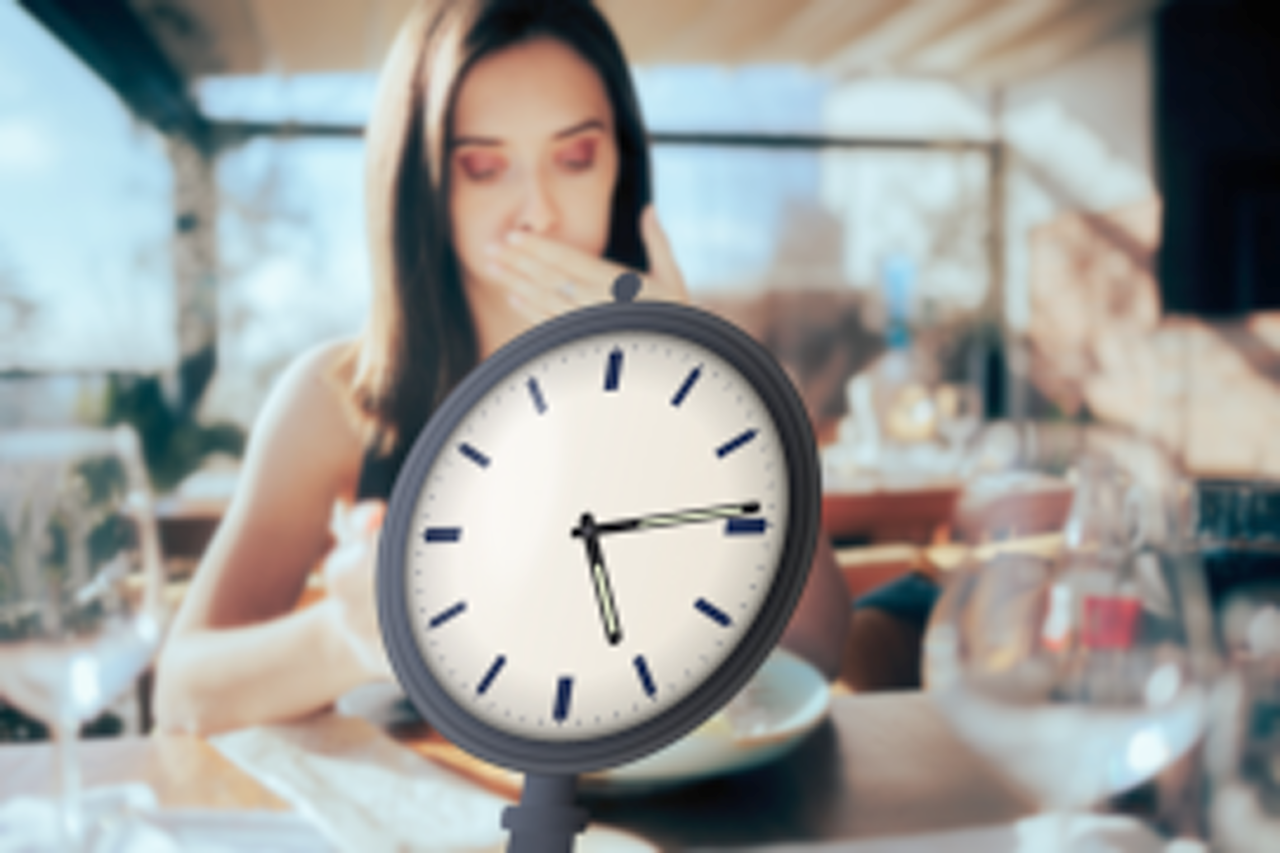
5h14
